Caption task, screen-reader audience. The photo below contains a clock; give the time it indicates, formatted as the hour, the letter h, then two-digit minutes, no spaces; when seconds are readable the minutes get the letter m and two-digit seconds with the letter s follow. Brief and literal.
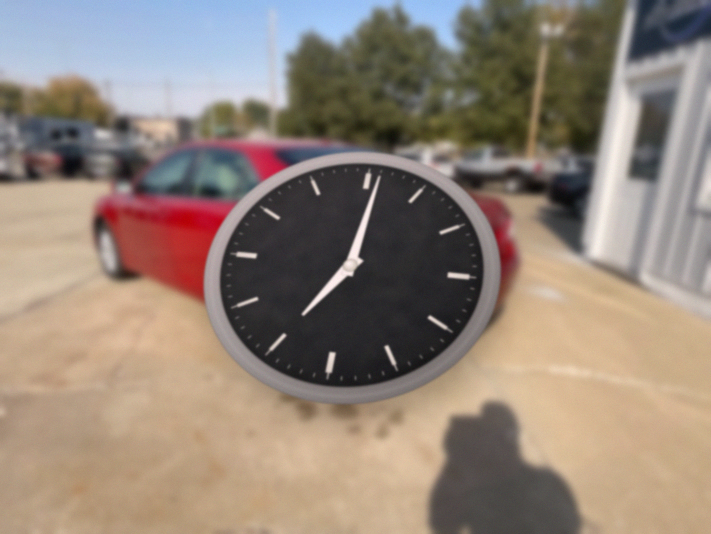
7h01
